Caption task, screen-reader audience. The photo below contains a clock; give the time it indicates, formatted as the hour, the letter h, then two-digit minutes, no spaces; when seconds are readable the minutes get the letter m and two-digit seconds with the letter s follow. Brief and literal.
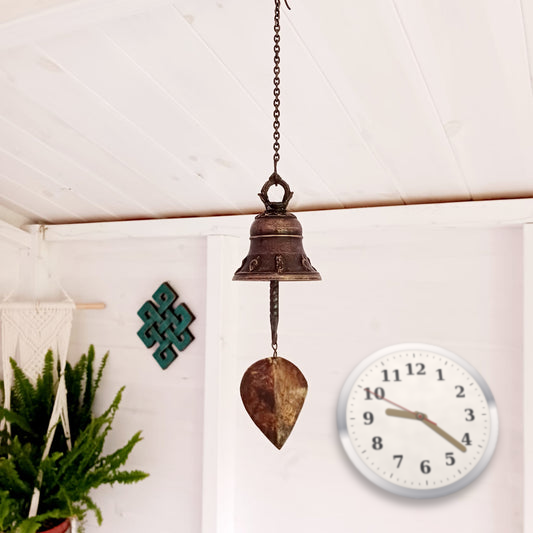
9h21m50s
